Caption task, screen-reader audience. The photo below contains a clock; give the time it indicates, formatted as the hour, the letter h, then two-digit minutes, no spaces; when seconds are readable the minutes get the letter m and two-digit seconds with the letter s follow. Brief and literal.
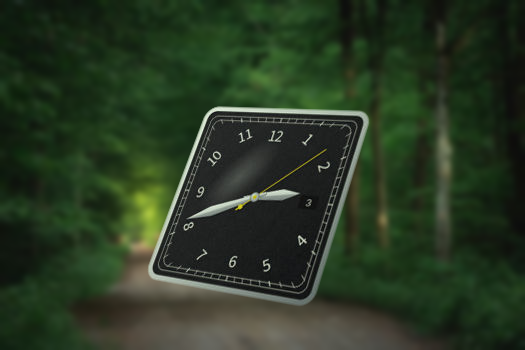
2h41m08s
